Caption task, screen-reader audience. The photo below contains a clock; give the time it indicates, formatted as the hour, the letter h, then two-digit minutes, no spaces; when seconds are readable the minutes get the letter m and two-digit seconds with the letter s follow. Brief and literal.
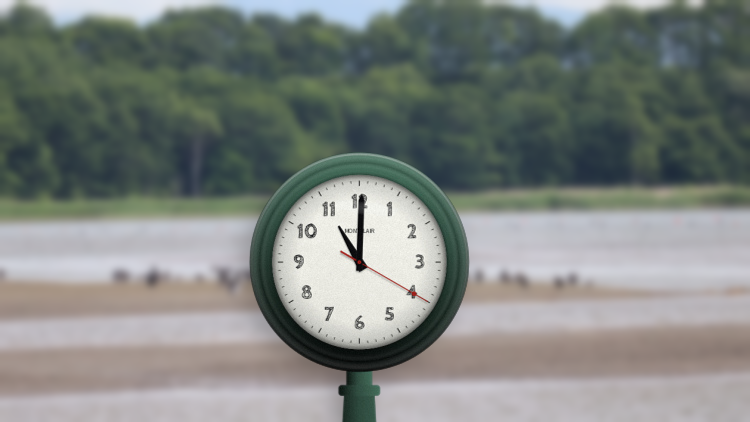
11h00m20s
